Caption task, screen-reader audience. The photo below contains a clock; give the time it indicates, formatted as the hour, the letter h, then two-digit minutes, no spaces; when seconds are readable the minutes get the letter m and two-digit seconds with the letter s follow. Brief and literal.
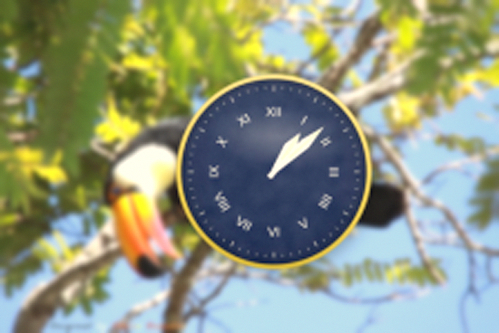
1h08
